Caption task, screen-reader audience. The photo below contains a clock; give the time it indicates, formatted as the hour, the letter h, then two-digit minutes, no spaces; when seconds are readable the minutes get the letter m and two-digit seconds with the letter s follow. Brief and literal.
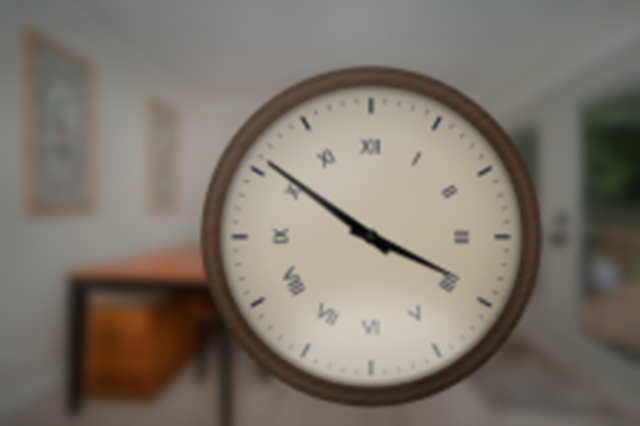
3h51
